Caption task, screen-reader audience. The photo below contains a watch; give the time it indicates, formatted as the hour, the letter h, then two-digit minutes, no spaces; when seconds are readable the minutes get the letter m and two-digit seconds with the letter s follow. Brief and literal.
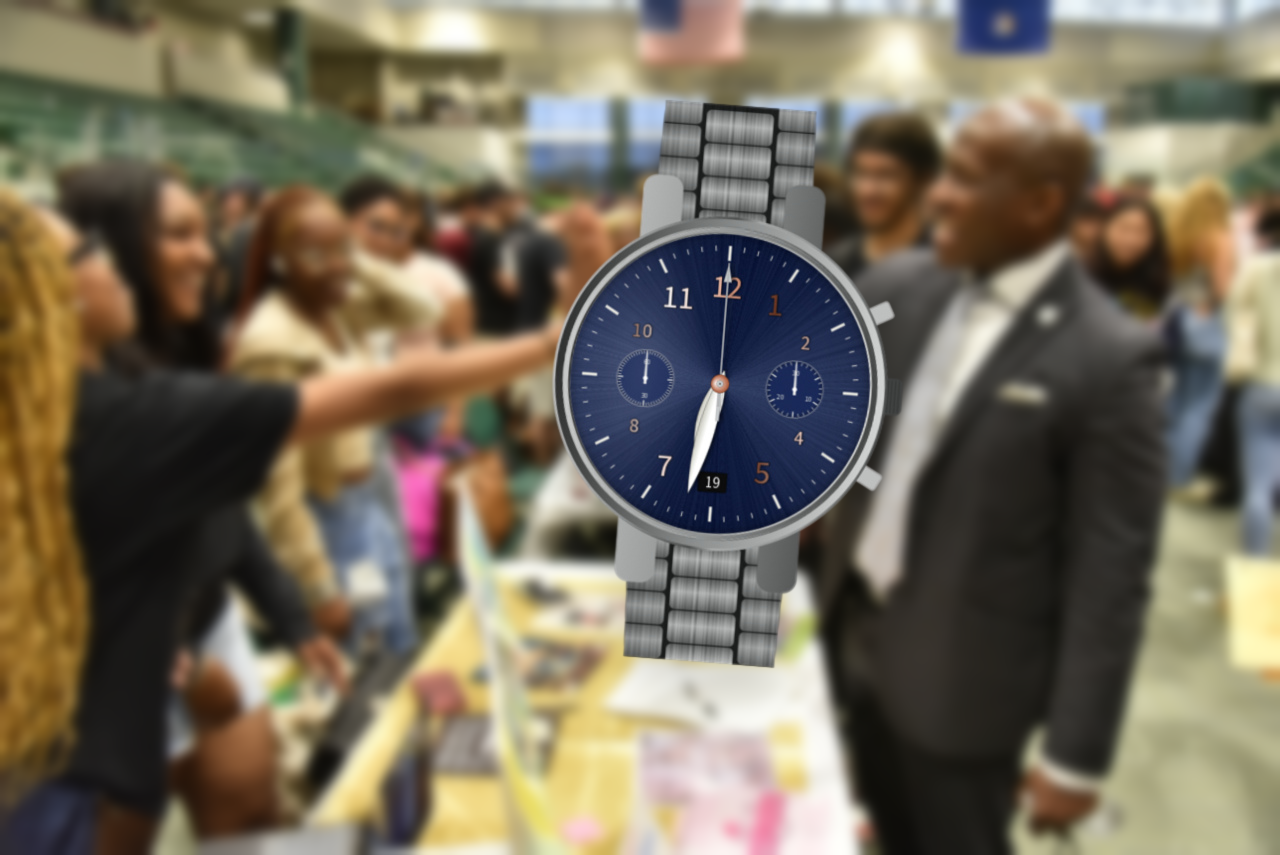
6h32
